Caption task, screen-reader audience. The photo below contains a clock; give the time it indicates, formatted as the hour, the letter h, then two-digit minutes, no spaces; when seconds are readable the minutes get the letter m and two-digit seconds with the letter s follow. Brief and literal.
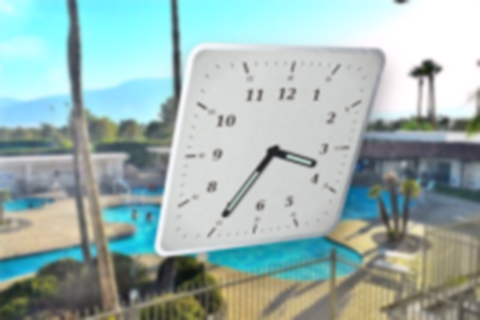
3h35
